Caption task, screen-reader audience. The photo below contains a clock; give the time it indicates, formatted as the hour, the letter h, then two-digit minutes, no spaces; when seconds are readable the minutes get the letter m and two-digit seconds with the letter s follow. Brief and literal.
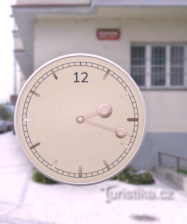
2h18
